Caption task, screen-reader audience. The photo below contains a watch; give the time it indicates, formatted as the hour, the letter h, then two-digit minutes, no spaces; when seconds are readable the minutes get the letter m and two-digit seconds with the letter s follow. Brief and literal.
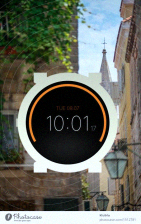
10h01
